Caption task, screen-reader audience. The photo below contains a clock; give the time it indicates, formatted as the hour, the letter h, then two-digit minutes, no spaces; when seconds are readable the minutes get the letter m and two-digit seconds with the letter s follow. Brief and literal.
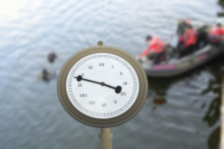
3h48
